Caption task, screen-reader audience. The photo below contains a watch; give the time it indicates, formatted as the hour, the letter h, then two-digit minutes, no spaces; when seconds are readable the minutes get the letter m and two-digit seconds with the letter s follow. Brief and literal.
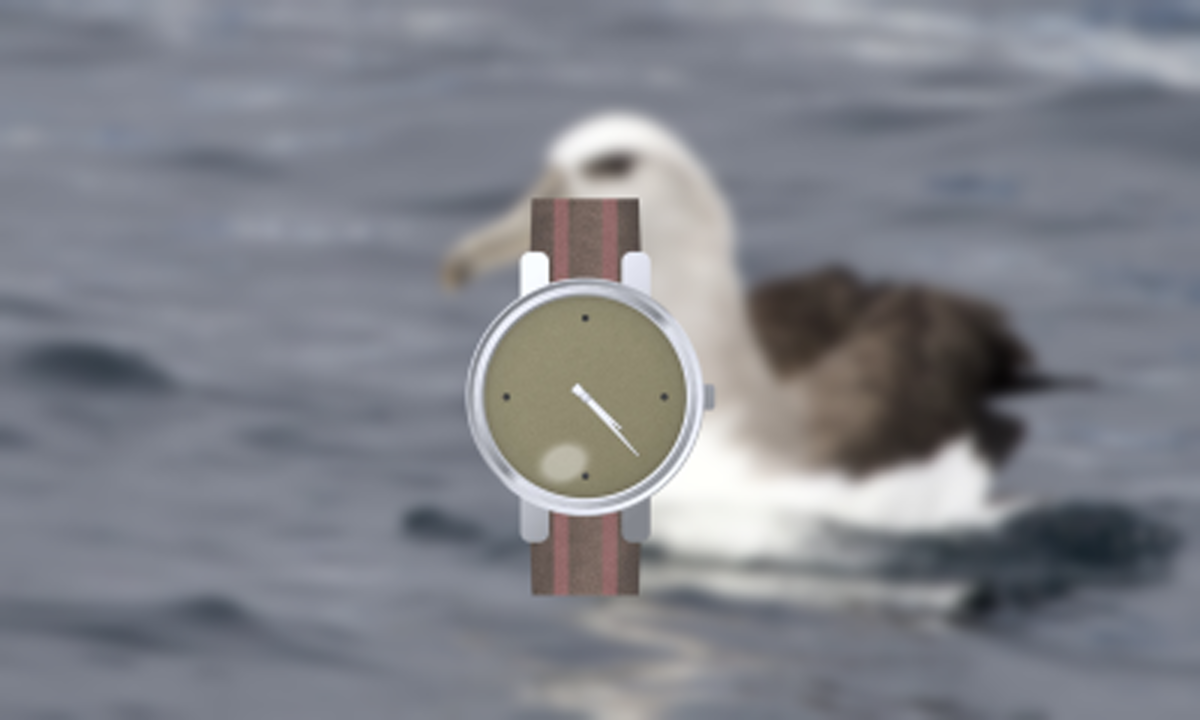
4h23
